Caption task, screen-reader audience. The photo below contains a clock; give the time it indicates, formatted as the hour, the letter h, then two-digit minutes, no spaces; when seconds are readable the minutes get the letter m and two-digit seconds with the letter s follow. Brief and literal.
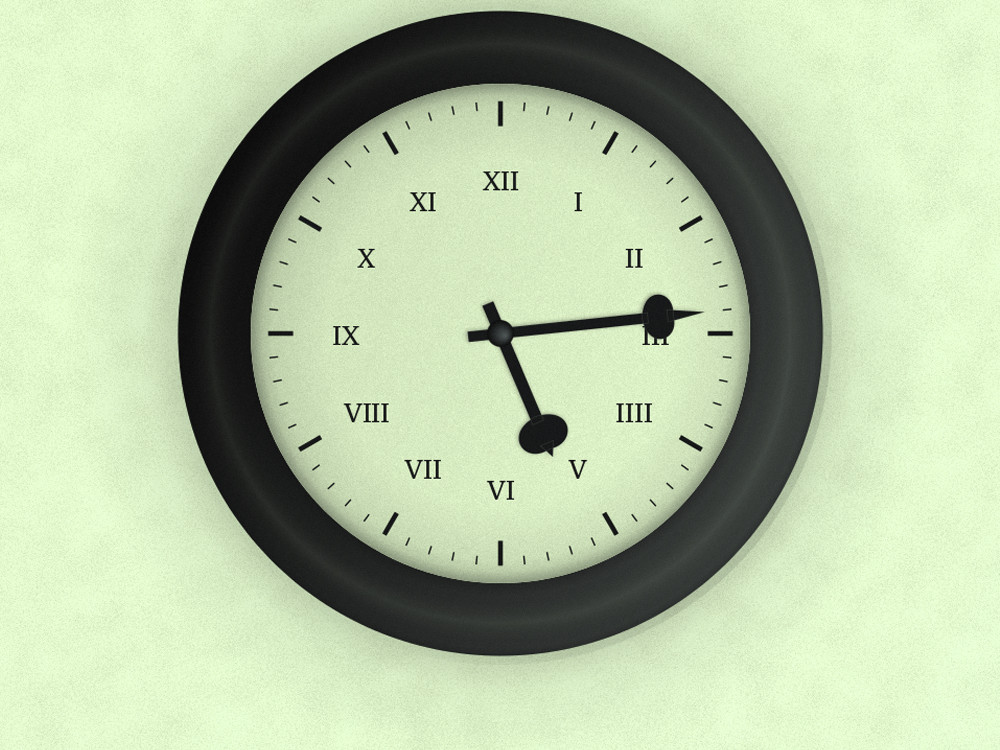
5h14
